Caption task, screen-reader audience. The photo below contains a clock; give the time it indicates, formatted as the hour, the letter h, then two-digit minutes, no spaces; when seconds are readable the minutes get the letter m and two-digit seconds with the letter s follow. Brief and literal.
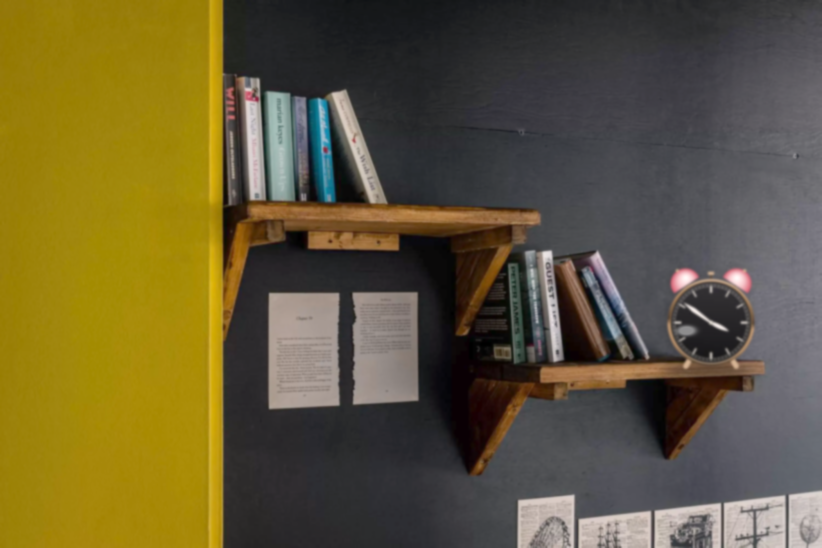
3h51
